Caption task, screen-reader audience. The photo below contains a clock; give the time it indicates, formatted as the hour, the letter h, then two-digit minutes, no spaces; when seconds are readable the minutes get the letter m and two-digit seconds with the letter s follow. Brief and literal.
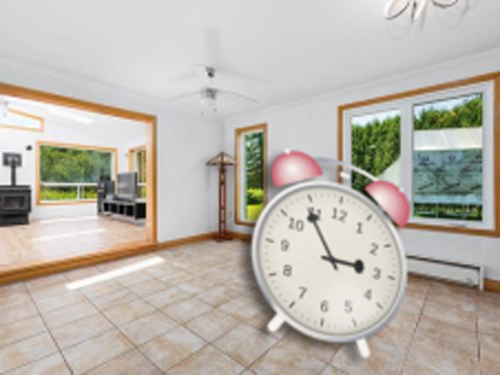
2h54
